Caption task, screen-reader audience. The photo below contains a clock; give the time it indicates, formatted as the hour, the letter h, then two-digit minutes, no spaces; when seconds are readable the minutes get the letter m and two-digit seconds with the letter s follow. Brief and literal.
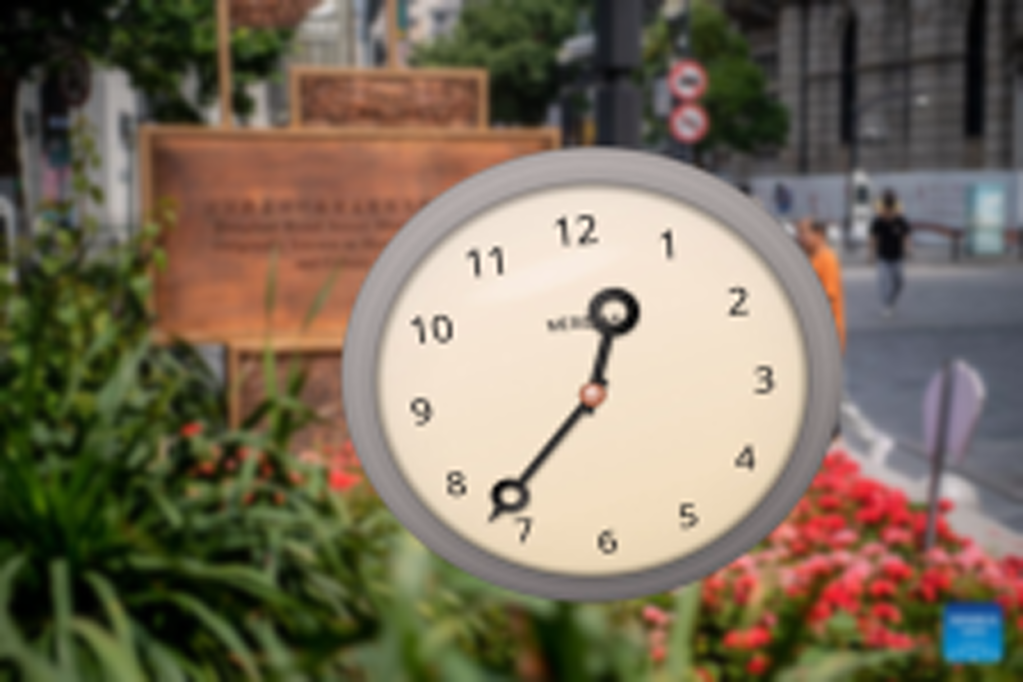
12h37
